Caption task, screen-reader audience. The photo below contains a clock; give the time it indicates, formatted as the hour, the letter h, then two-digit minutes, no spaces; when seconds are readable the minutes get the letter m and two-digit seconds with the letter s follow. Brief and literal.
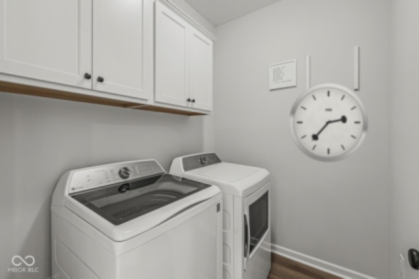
2h37
